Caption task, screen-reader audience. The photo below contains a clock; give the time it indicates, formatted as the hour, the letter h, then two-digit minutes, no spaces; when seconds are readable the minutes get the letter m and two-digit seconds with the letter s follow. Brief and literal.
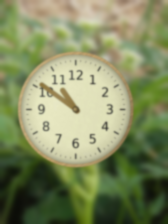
10h51
